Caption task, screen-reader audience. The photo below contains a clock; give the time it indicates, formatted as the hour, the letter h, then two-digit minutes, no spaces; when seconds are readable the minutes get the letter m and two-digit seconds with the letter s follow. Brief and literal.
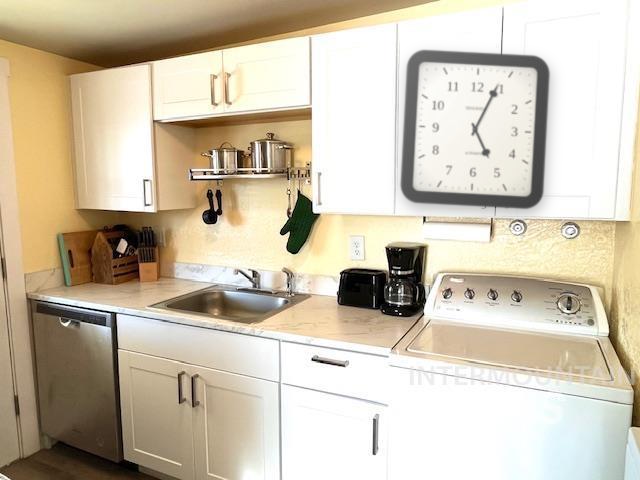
5h04
